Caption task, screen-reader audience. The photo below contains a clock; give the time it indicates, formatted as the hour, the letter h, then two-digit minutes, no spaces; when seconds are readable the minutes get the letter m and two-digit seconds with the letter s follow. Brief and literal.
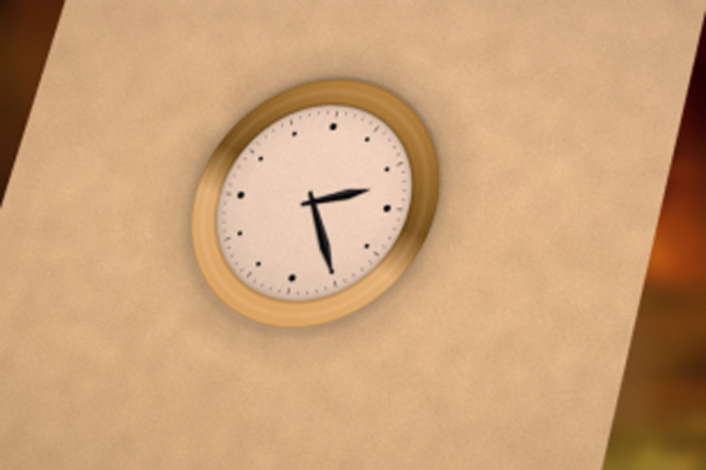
2h25
